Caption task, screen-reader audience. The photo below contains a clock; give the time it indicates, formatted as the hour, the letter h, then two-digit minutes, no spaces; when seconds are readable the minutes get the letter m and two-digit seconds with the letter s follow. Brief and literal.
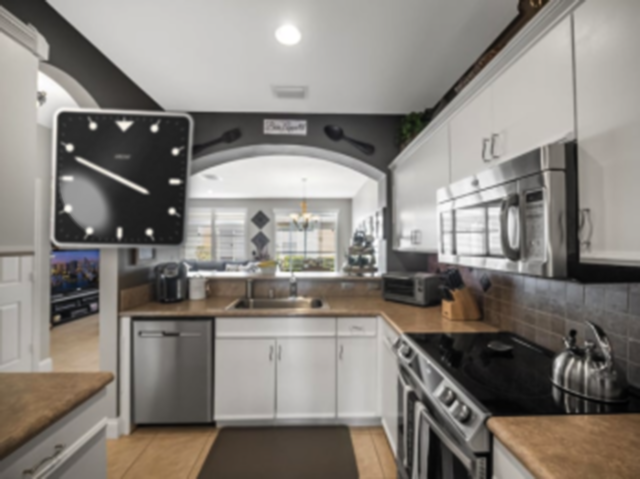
3h49
